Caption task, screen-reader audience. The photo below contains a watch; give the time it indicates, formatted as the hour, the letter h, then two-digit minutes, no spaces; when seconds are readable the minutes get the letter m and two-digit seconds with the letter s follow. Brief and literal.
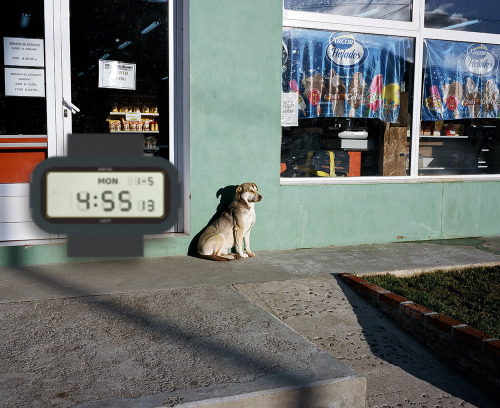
4h55m13s
